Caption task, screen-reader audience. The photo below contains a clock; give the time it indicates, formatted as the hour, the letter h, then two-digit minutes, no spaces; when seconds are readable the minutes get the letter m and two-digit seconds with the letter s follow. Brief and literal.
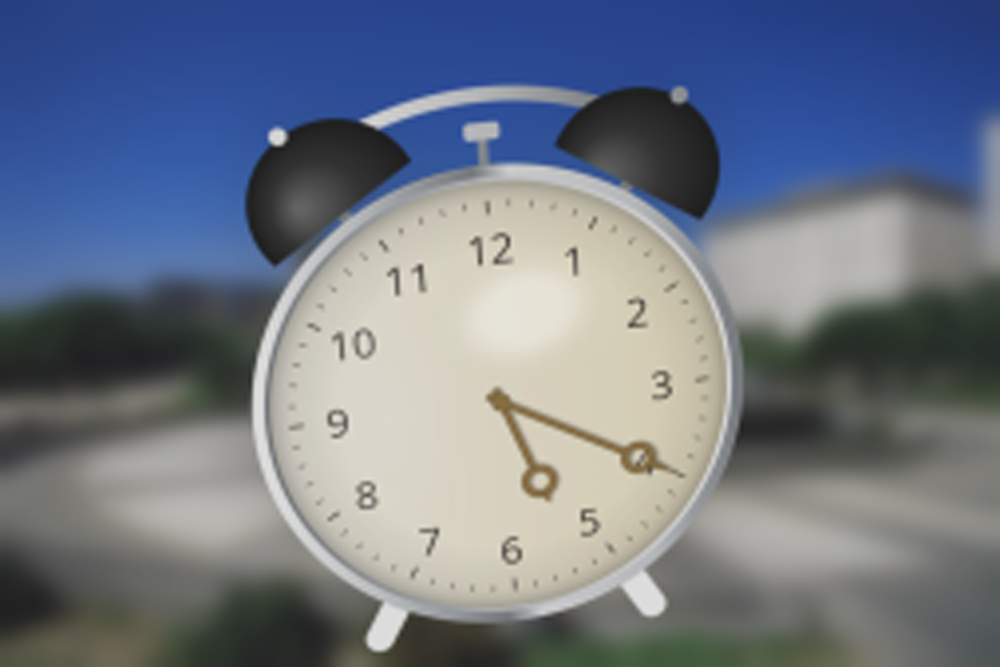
5h20
